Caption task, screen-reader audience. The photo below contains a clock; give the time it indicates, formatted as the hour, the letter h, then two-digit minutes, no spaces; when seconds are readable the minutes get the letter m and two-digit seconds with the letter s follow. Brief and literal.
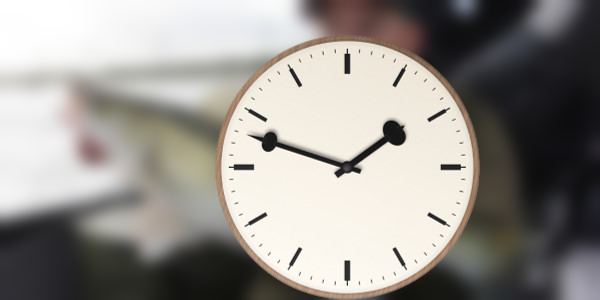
1h48
